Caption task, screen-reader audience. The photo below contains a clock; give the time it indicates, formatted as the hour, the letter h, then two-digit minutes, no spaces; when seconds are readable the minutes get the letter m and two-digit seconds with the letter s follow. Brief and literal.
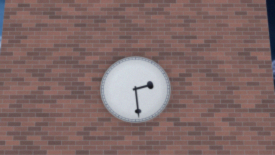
2h29
